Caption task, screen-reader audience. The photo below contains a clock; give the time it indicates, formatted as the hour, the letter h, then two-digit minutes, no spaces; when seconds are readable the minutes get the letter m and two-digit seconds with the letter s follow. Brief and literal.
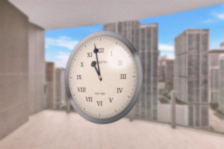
10h58
